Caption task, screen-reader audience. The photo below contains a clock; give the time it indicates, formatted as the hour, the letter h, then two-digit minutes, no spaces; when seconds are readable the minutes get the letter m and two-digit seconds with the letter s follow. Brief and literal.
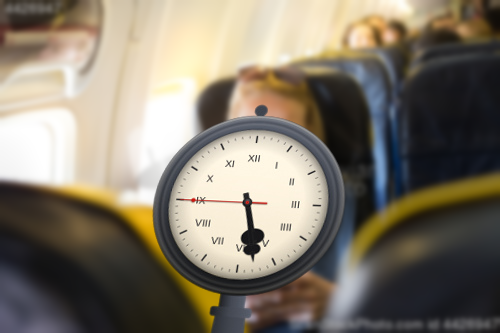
5h27m45s
